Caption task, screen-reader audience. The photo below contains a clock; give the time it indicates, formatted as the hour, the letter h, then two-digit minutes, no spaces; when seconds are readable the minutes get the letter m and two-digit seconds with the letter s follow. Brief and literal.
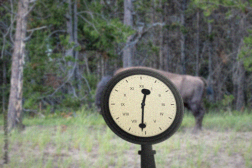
12h31
